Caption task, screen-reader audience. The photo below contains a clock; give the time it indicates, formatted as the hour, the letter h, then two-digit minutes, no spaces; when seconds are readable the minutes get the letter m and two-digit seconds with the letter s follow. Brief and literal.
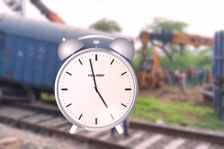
4h58
